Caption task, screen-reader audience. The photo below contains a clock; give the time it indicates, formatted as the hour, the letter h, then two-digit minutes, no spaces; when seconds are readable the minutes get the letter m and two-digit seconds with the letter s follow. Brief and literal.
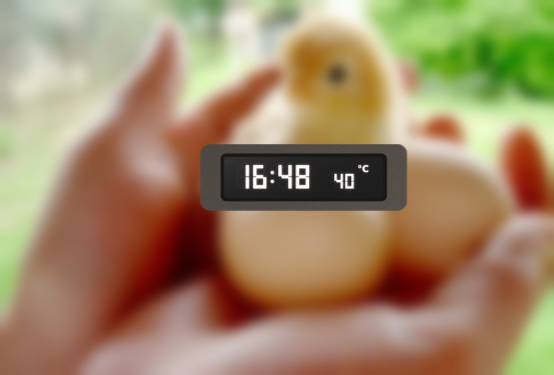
16h48
